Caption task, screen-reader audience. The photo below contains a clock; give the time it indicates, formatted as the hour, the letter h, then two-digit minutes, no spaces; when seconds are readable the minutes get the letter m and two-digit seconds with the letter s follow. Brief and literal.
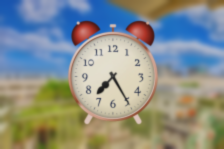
7h25
